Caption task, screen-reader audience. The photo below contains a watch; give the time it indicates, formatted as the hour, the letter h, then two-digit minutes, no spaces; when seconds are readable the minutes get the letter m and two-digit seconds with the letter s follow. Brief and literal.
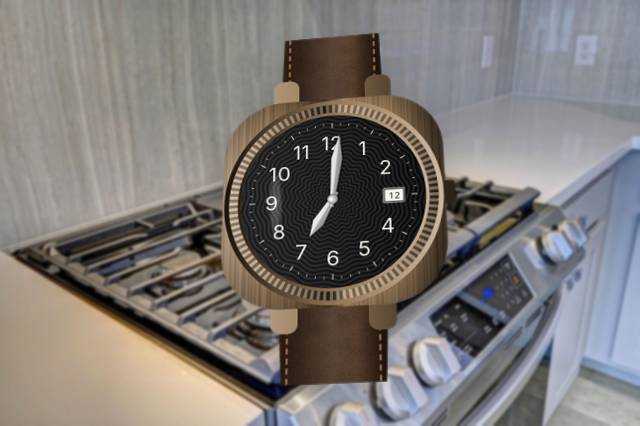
7h01
